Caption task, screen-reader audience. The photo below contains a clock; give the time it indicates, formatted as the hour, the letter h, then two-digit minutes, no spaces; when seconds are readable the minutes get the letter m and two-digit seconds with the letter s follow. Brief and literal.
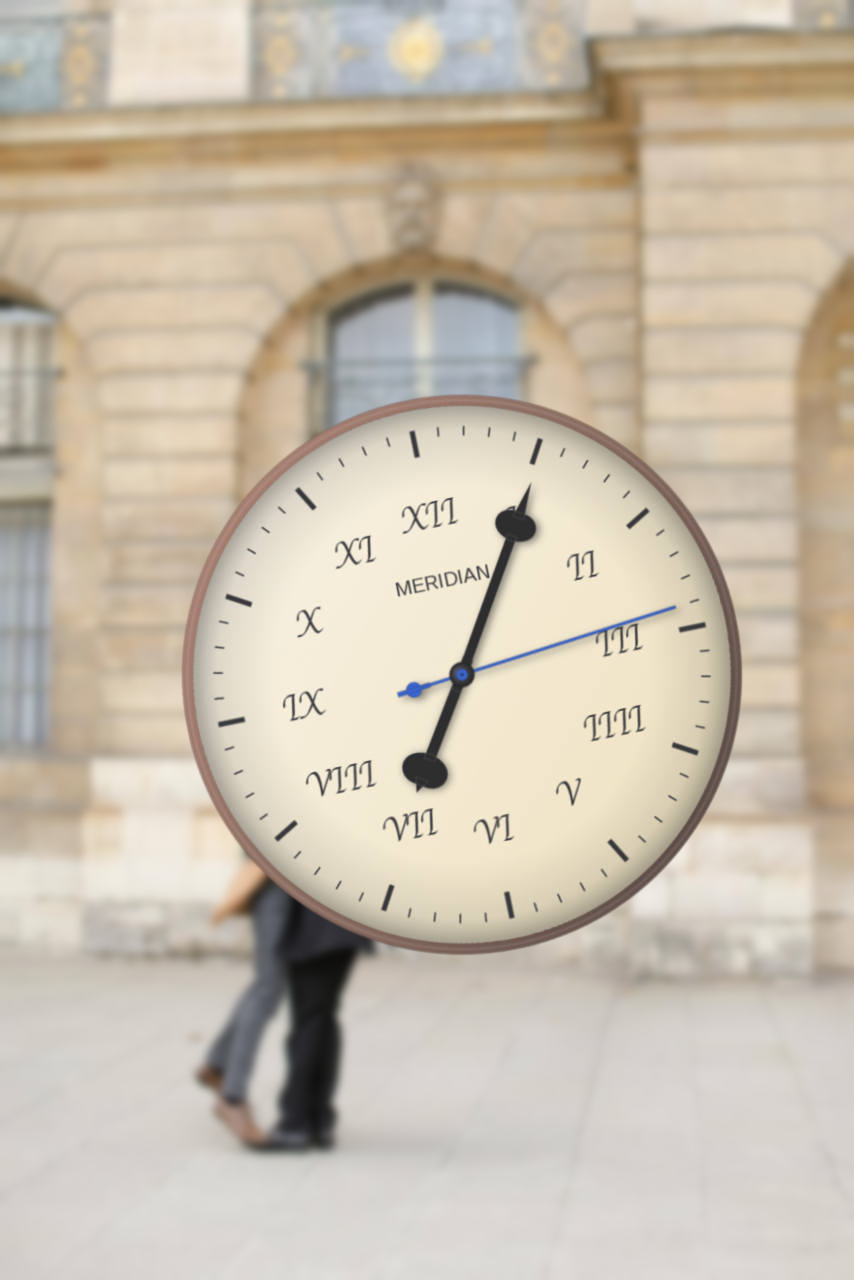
7h05m14s
